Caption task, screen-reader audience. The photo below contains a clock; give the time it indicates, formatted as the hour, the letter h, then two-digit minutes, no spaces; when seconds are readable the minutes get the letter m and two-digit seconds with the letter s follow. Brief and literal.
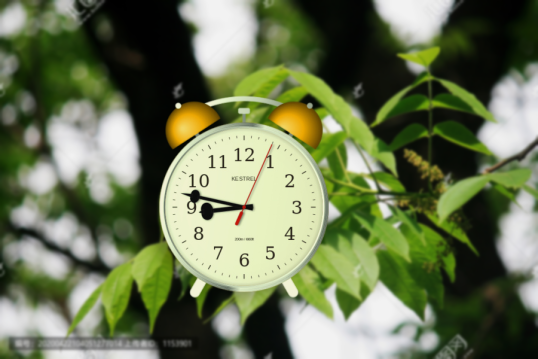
8h47m04s
